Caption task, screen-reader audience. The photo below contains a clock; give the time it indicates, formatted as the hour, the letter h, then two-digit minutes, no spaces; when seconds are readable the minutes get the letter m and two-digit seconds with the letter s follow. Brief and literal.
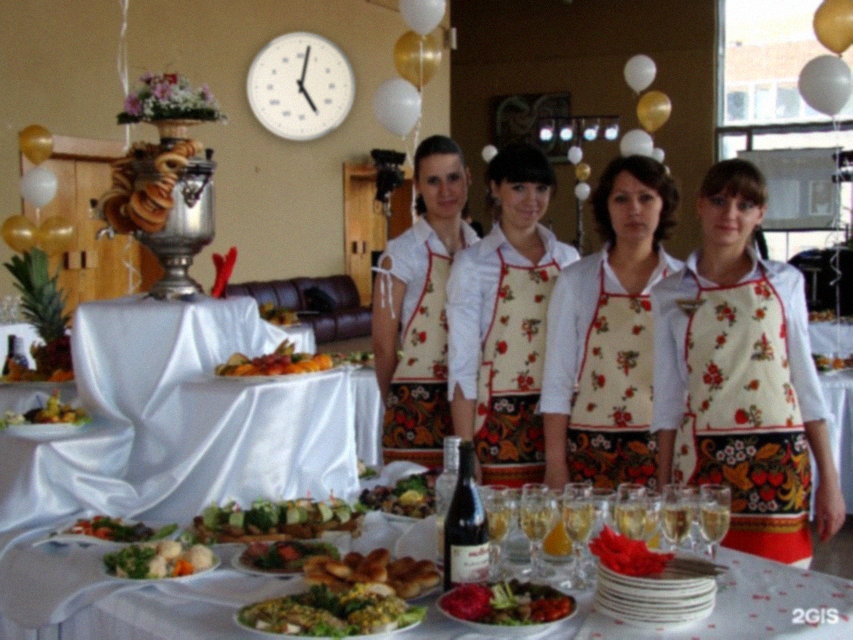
5h02
